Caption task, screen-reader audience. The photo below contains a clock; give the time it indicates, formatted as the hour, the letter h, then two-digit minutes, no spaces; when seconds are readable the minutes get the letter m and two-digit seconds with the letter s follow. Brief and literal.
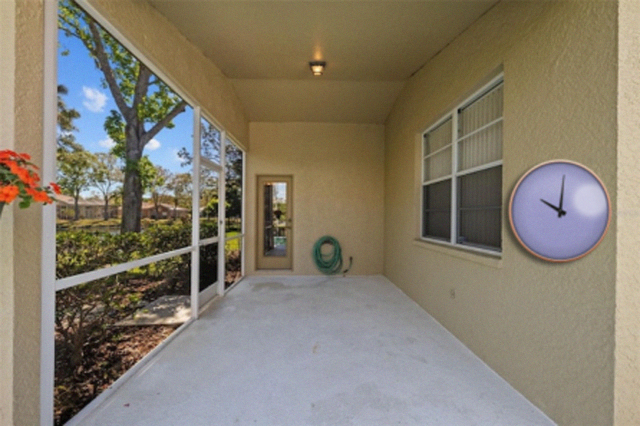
10h01
